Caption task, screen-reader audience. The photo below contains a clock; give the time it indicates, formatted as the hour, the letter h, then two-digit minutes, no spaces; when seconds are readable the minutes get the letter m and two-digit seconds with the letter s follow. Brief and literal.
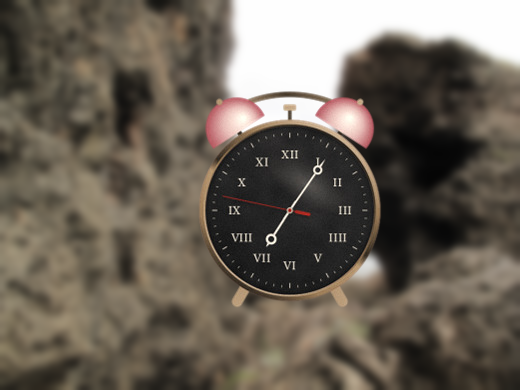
7h05m47s
